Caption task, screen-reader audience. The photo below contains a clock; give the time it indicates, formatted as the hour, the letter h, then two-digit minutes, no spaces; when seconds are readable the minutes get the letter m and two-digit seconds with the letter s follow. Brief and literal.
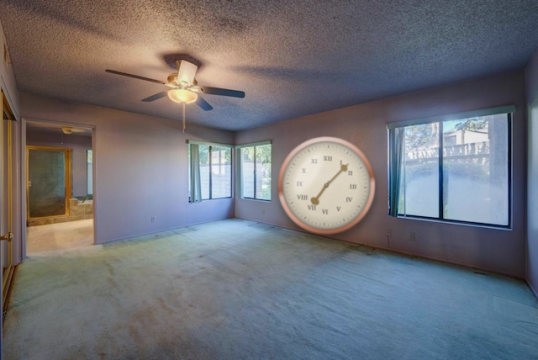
7h07
